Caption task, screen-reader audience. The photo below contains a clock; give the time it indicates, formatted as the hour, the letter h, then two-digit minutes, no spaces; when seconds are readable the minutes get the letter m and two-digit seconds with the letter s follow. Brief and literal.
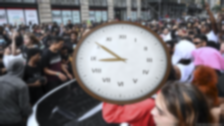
8h51
